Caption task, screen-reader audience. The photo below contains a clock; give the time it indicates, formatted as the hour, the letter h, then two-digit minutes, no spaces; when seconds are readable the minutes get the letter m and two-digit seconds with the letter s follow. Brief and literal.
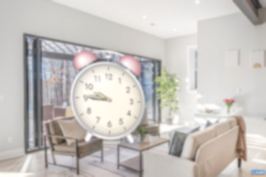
9h46
